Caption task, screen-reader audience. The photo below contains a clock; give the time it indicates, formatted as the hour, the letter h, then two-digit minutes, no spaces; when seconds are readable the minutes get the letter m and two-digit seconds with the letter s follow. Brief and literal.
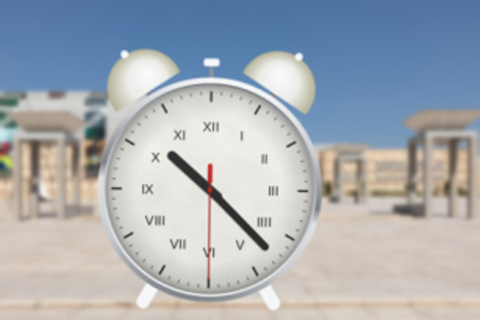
10h22m30s
